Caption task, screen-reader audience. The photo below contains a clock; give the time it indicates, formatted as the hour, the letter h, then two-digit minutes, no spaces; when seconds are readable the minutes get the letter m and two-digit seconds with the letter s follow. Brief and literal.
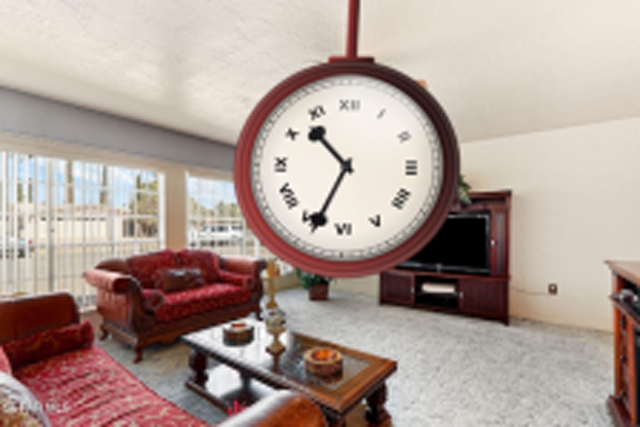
10h34
